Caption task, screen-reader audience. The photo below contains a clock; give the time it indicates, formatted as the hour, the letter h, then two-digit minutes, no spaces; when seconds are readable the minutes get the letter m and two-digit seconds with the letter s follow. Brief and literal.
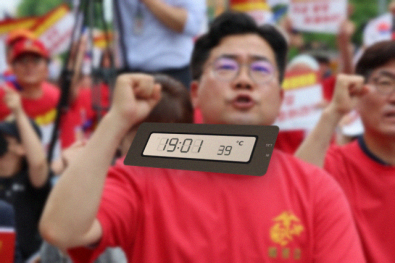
19h01
